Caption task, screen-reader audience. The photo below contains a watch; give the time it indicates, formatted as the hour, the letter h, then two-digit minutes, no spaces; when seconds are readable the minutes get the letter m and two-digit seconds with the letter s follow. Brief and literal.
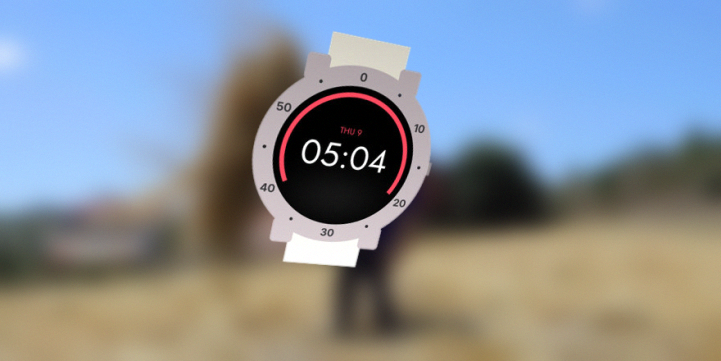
5h04
